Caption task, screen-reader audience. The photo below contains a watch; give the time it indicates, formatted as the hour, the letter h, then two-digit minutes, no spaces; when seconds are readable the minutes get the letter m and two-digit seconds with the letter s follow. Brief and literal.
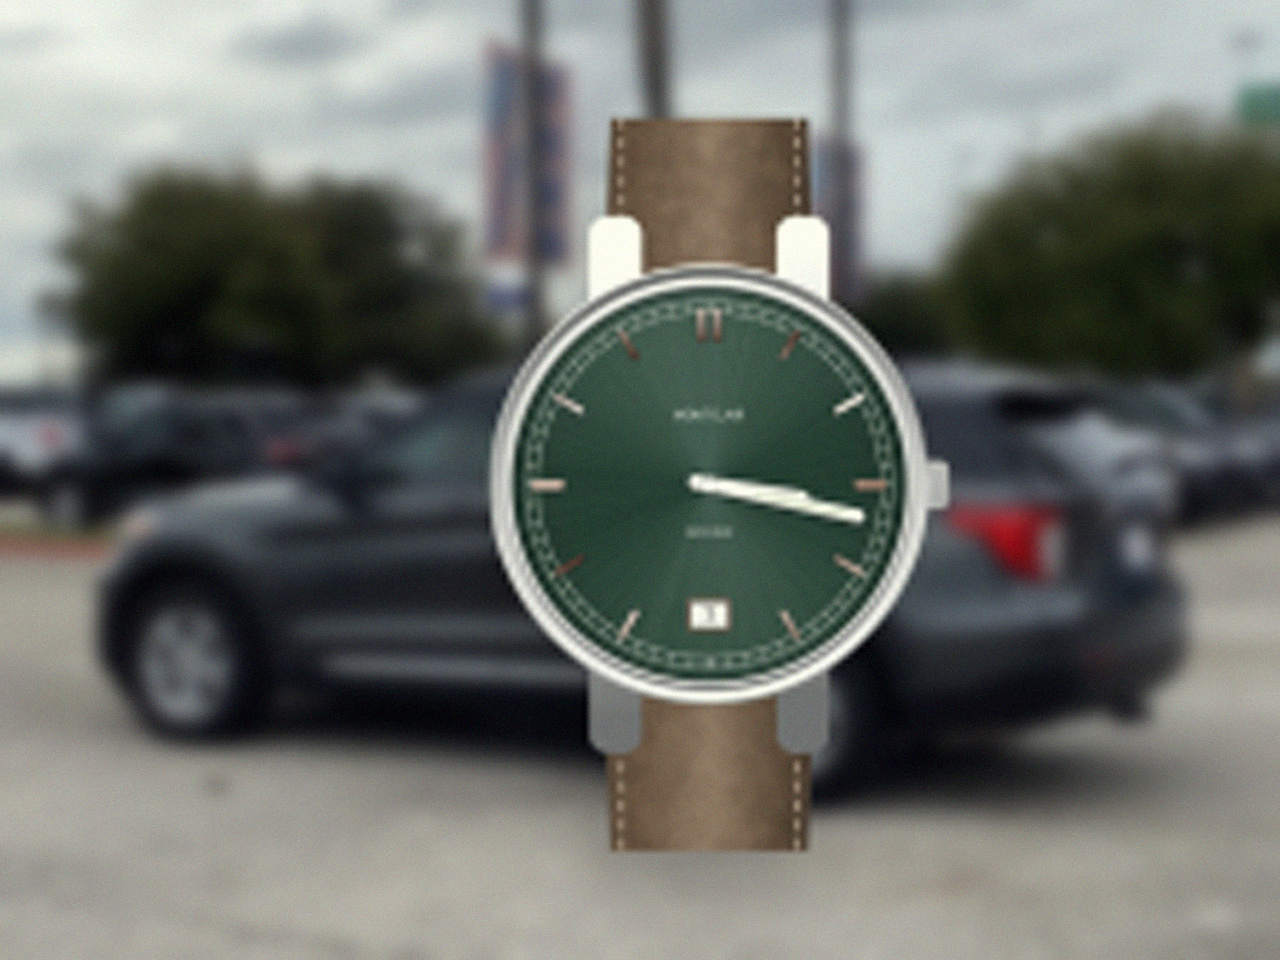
3h17
